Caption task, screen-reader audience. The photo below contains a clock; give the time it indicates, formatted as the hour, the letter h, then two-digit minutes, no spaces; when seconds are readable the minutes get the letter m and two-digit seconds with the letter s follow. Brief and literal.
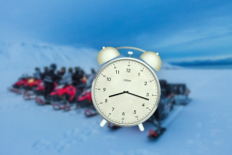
8h17
